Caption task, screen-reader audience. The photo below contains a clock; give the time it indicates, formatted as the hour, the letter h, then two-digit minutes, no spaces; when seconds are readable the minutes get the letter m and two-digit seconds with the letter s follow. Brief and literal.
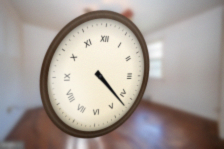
4h22
